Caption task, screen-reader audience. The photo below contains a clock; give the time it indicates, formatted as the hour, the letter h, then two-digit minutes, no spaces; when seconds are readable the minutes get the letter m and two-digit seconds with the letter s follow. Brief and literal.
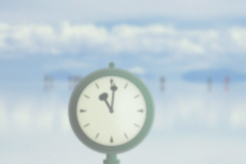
11h01
